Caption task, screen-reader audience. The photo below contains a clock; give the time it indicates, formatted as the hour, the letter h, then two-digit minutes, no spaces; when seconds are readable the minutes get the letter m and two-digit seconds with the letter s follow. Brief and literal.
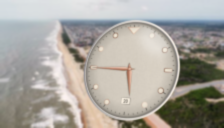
5h45
